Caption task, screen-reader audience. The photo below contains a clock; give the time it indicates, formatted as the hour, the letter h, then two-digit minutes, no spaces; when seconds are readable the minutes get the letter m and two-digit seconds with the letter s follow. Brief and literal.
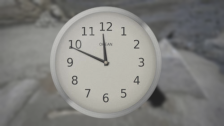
11h49
